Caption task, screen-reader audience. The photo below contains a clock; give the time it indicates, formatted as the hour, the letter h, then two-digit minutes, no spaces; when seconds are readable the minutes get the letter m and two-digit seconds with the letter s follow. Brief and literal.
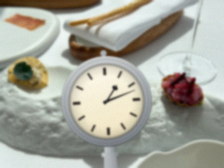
1h12
